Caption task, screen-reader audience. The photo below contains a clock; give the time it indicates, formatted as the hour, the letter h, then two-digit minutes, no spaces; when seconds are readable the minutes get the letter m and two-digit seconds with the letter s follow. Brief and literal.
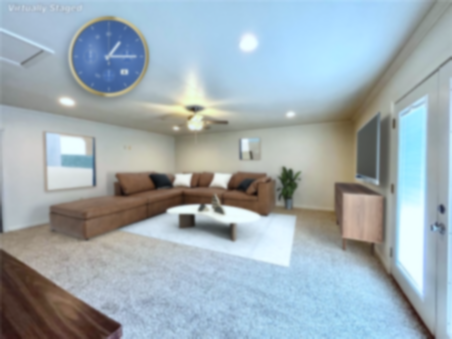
1h15
